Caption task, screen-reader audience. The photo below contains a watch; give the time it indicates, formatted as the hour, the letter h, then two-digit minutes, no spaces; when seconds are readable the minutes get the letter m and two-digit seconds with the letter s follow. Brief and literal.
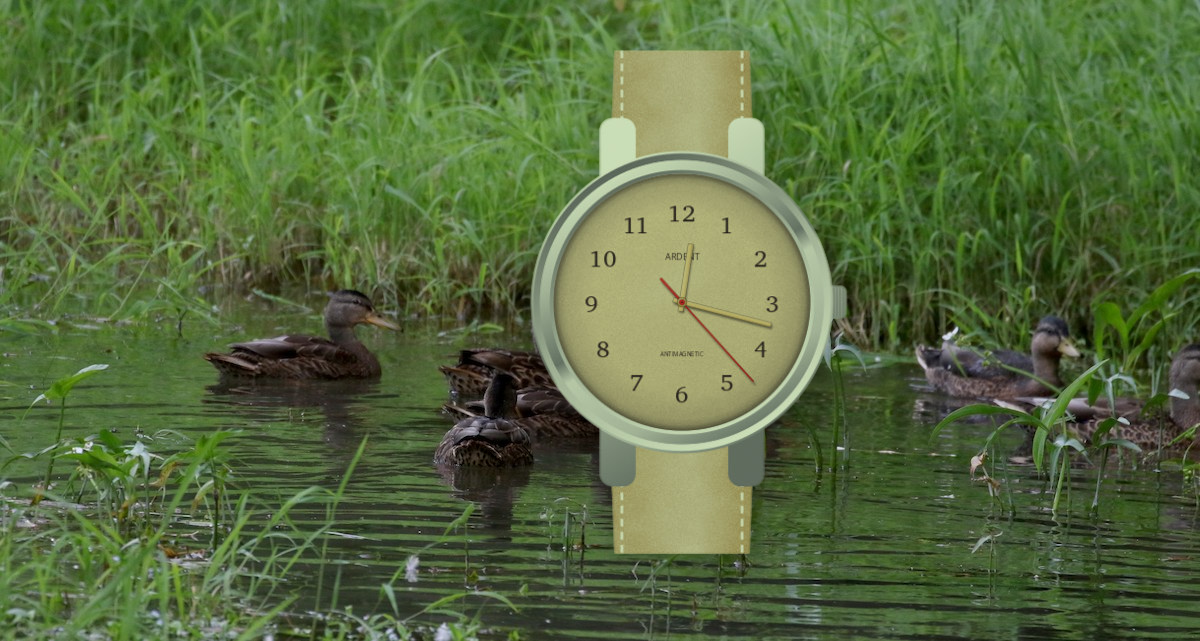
12h17m23s
